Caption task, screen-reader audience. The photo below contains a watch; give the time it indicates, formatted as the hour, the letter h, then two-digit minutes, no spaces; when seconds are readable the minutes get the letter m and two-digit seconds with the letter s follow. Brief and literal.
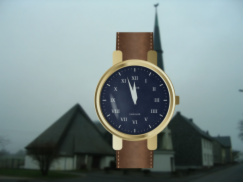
11h57
